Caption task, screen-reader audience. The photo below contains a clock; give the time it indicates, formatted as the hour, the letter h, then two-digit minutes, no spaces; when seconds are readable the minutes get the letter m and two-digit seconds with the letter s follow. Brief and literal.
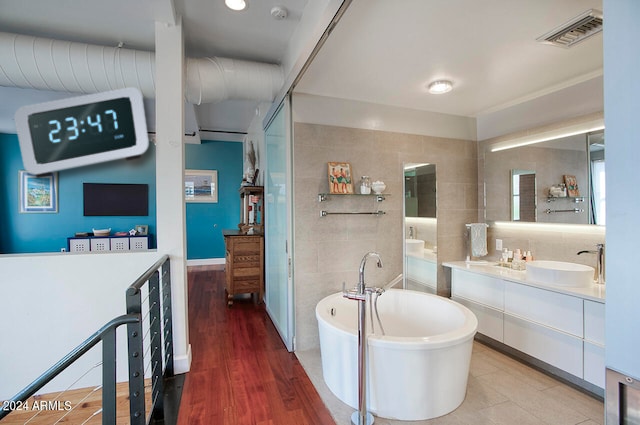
23h47
